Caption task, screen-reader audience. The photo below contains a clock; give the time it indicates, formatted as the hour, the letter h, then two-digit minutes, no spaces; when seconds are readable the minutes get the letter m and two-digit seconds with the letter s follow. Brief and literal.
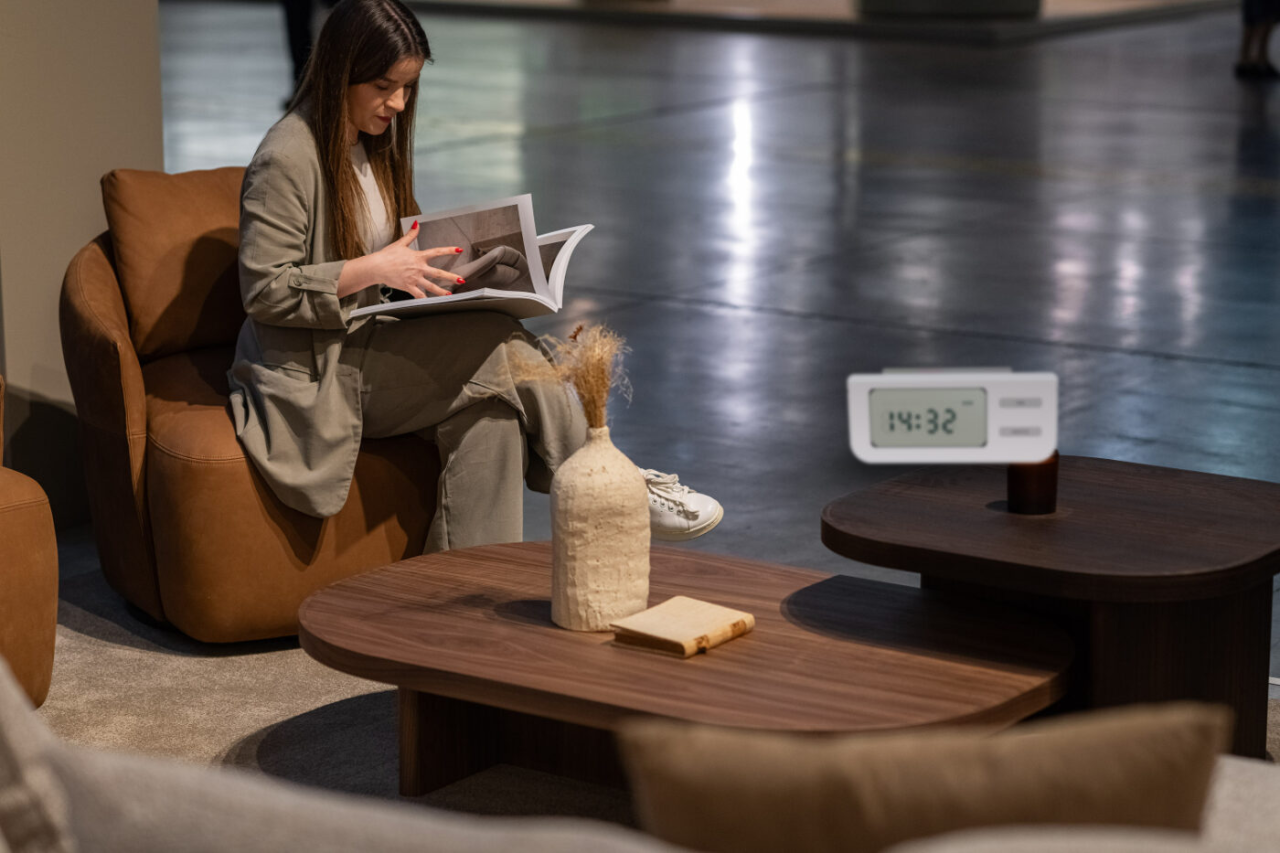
14h32
